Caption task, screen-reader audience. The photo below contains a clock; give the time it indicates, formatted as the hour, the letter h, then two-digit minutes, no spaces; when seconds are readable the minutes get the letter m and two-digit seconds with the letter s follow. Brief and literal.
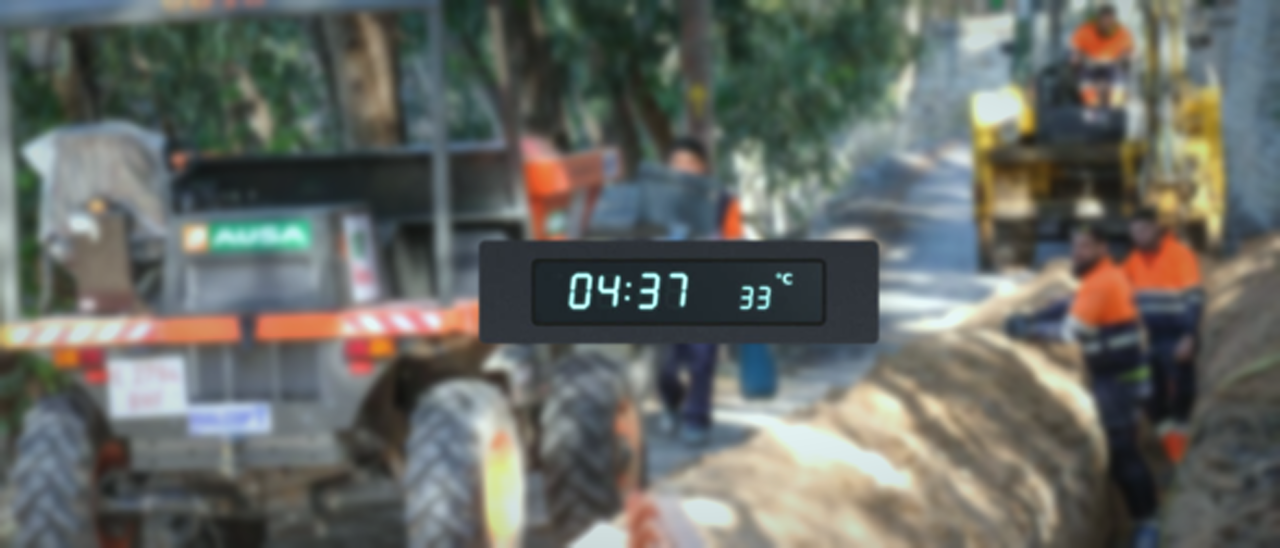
4h37
